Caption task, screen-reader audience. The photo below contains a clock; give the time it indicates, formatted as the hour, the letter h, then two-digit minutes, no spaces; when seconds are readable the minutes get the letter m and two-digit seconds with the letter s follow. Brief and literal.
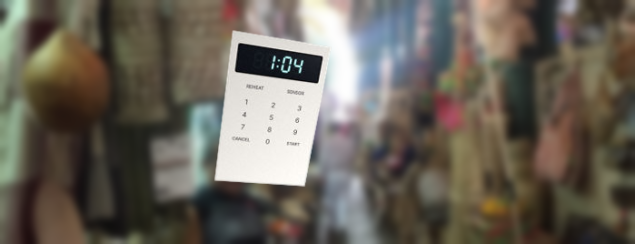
1h04
